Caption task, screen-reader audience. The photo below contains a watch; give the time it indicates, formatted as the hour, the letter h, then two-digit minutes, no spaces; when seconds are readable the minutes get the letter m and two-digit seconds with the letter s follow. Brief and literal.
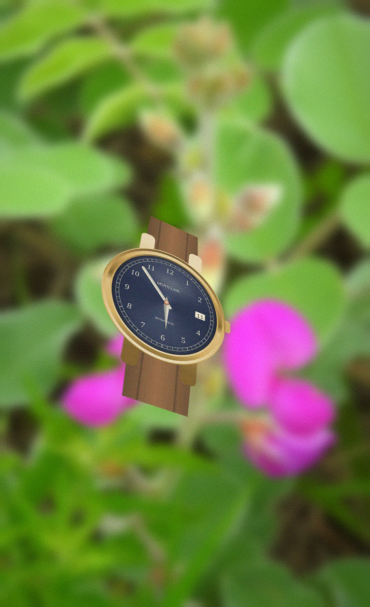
5h53
